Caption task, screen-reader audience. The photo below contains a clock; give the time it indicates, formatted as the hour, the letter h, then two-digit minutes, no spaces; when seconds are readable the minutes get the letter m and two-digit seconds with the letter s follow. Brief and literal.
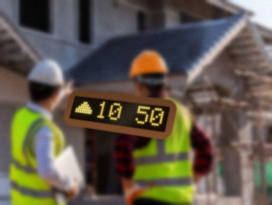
10h50
